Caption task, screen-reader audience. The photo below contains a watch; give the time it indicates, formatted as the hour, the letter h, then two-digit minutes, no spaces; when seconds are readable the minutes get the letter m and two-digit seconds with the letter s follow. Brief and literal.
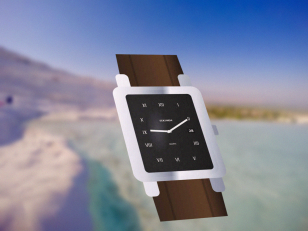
9h10
